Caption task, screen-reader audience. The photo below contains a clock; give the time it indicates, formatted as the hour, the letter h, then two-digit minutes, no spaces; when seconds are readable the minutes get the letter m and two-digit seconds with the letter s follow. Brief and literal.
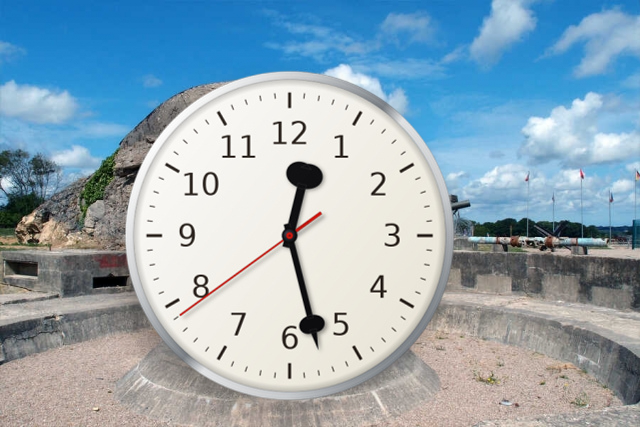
12h27m39s
